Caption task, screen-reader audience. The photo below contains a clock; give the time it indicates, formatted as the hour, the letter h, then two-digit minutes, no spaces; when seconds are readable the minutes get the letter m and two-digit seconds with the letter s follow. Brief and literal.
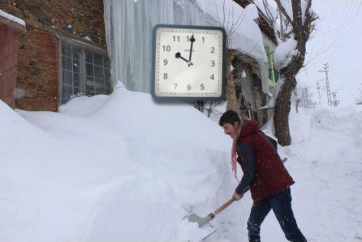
10h01
